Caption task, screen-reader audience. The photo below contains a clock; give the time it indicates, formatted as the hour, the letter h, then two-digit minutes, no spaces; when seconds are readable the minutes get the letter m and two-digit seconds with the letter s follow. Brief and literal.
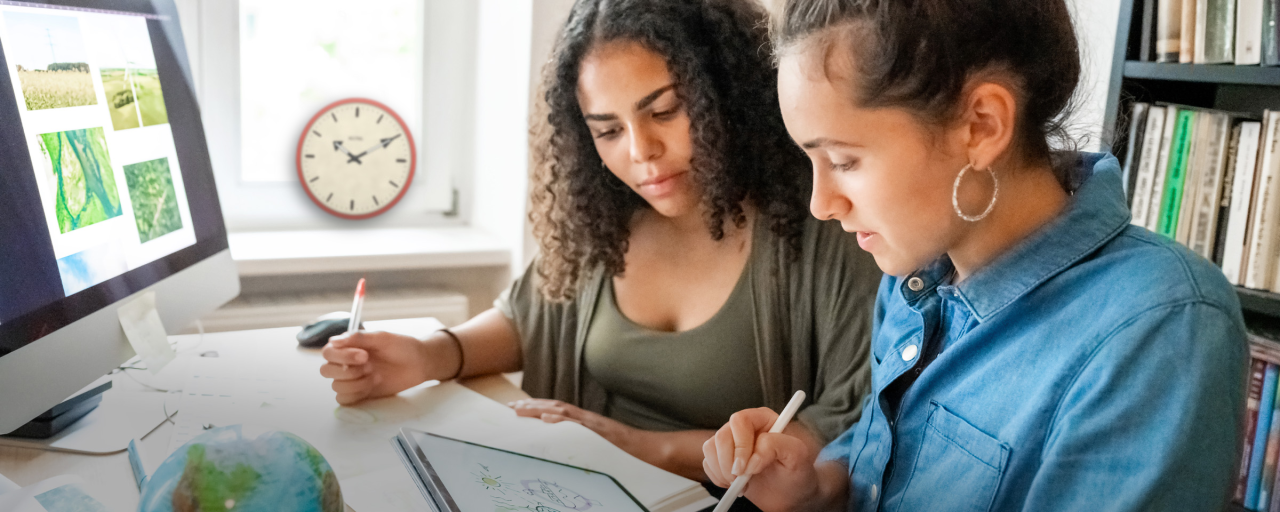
10h10
